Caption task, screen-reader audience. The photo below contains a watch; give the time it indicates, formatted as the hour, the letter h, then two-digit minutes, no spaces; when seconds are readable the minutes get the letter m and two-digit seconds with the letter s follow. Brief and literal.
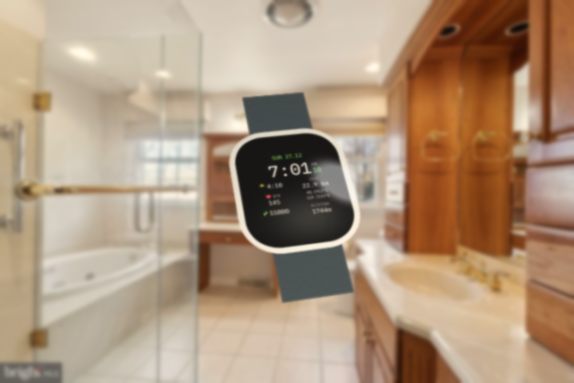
7h01
